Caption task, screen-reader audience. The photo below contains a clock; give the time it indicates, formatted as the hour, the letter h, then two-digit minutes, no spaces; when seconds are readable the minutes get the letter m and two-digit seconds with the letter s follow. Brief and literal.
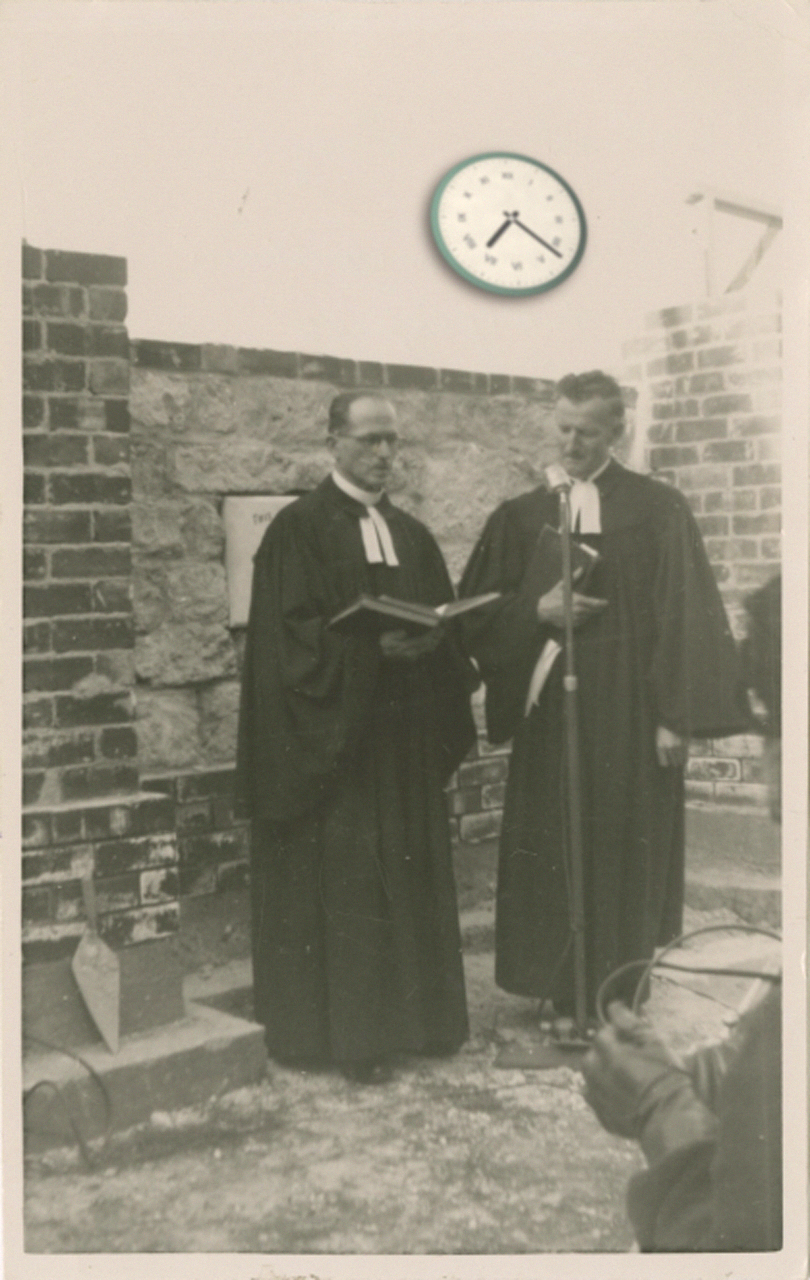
7h22
